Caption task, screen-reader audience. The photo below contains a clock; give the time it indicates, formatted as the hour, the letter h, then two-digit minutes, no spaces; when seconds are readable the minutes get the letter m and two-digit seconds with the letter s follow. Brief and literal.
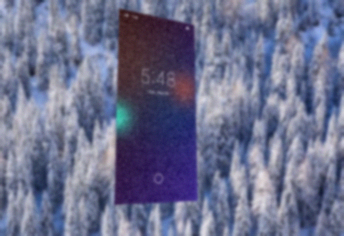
5h48
